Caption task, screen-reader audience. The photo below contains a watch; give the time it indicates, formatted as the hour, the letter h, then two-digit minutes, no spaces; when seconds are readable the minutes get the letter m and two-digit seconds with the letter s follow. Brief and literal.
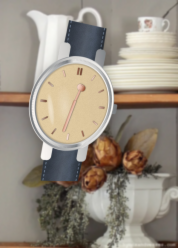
12h32
